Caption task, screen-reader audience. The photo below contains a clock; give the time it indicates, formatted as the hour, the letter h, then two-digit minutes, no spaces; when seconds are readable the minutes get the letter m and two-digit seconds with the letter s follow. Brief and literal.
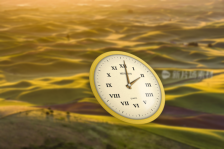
2h01
